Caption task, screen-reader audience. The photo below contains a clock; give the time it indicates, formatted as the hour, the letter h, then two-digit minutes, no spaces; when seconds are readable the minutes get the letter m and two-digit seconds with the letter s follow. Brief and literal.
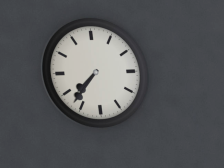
7h37
